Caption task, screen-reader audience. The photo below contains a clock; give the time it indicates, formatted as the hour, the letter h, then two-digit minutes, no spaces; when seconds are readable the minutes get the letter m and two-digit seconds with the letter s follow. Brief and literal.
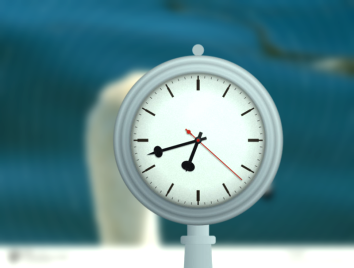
6h42m22s
